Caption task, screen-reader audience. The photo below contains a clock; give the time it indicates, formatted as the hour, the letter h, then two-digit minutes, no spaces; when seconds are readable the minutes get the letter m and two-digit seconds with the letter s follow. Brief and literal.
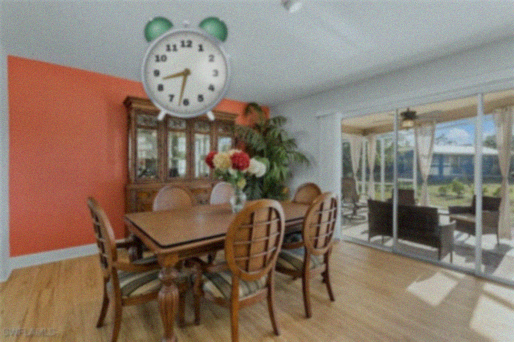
8h32
